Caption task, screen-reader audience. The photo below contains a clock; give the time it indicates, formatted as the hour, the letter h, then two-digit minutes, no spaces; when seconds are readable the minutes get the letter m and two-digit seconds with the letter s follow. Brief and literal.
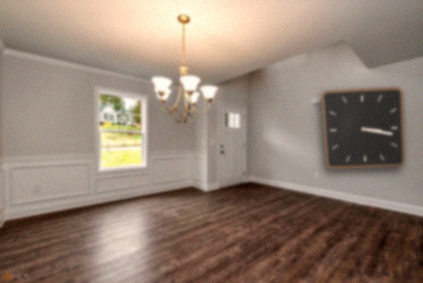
3h17
